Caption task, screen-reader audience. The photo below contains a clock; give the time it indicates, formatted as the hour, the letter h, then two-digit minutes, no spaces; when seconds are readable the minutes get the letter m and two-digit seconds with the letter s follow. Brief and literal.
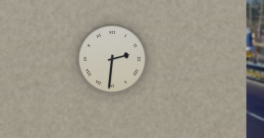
2h31
